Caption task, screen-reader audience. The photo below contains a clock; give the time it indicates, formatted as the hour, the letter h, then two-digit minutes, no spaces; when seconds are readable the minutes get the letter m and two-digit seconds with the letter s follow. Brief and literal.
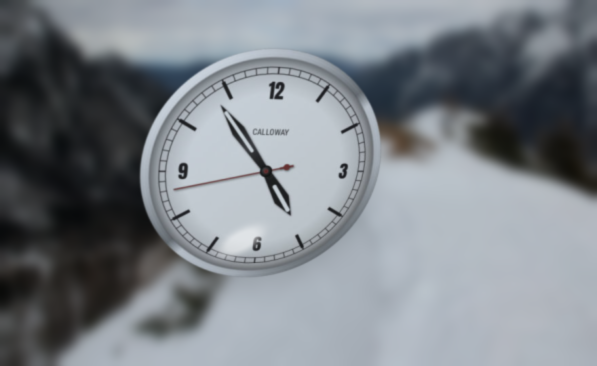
4h53m43s
